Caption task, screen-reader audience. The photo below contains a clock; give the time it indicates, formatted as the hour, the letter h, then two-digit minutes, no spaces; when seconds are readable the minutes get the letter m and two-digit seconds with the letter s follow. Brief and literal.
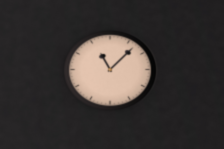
11h07
